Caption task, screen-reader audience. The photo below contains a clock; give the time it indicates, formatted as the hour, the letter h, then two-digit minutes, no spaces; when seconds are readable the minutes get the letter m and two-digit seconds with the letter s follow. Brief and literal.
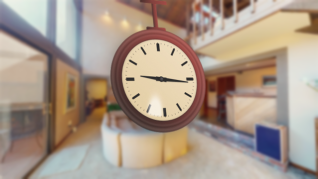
9h16
